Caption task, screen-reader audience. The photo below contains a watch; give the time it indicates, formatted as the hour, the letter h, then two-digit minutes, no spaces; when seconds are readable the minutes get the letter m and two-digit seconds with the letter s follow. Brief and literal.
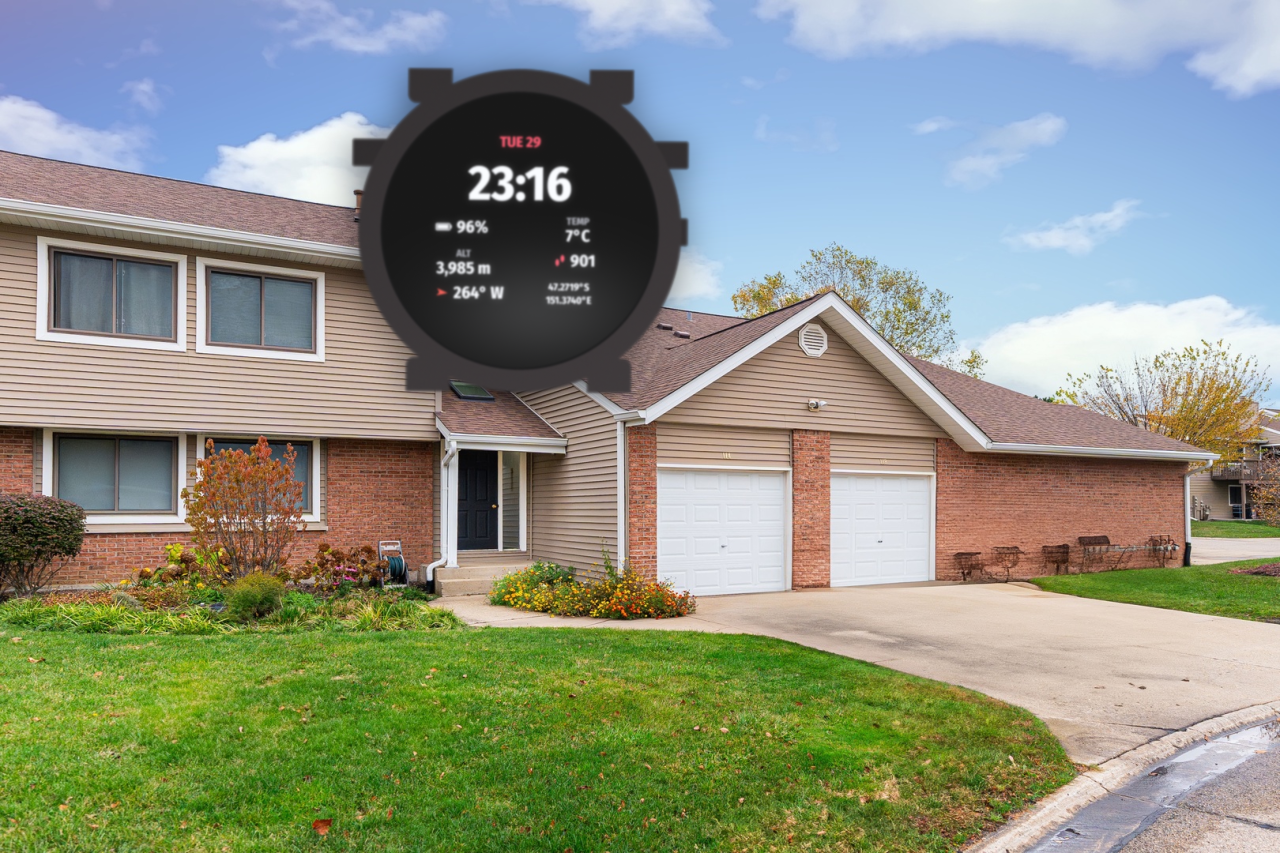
23h16
